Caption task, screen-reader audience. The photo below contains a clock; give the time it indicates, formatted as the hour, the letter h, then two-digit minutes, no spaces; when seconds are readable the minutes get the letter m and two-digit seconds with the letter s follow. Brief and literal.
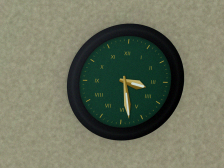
3h28
